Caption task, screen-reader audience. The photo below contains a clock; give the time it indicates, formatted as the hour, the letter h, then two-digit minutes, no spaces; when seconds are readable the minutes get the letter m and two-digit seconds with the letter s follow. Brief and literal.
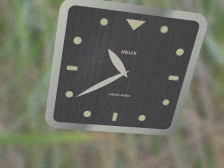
10h39
